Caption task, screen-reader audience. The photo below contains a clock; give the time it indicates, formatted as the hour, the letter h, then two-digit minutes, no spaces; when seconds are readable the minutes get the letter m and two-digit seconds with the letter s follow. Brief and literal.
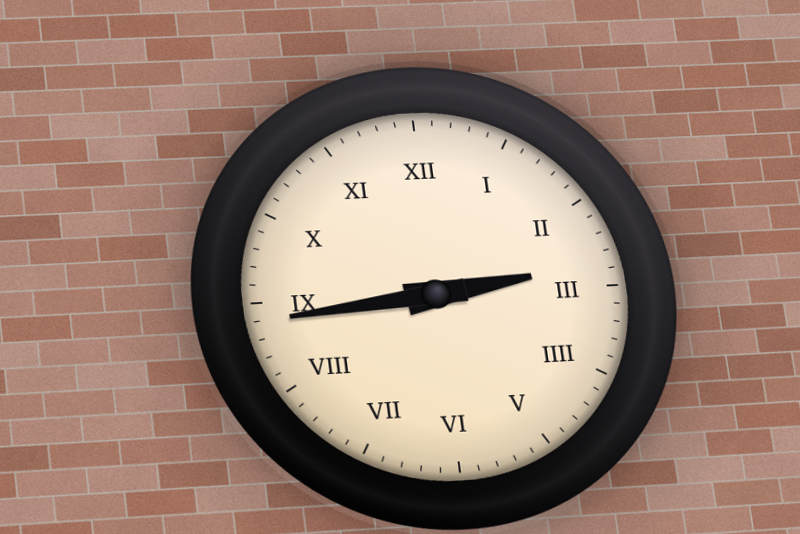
2h44
